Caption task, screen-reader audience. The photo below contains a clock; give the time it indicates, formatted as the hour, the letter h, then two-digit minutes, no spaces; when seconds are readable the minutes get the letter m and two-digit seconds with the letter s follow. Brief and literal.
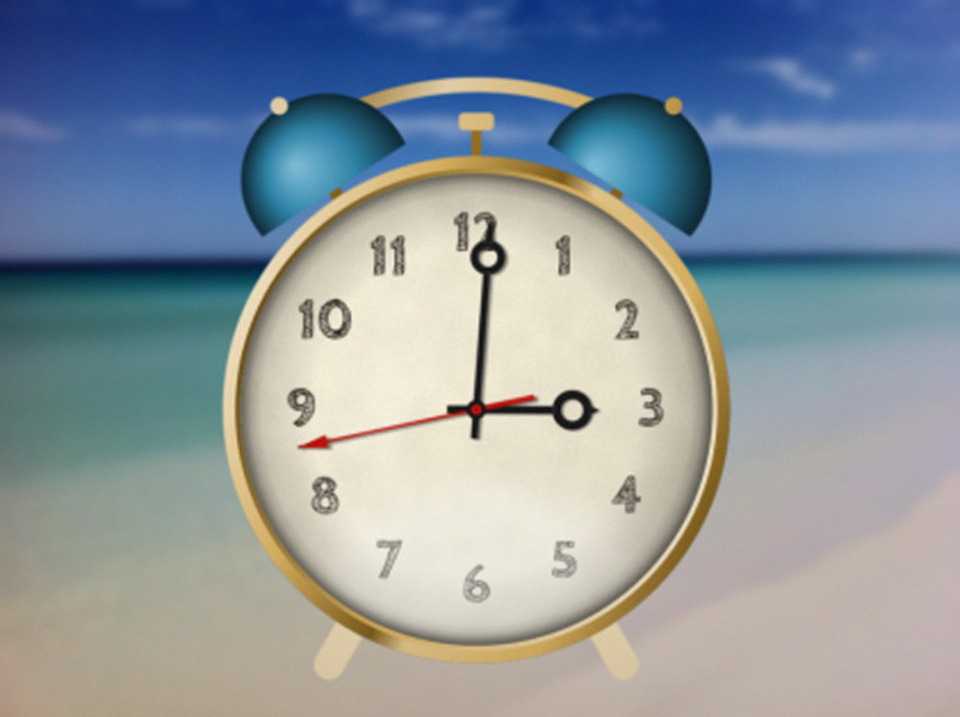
3h00m43s
